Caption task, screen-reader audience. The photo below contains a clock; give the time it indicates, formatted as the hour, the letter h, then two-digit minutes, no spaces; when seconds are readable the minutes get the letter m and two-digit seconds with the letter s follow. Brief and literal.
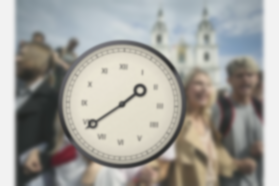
1h39
